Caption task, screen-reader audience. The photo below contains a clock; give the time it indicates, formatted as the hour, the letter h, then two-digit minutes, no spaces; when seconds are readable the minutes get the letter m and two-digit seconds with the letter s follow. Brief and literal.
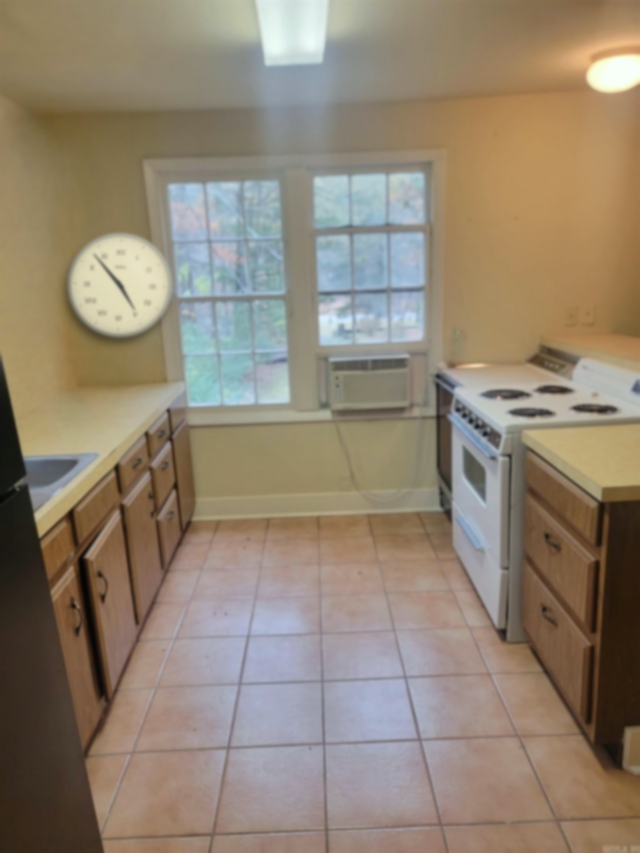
4h53
